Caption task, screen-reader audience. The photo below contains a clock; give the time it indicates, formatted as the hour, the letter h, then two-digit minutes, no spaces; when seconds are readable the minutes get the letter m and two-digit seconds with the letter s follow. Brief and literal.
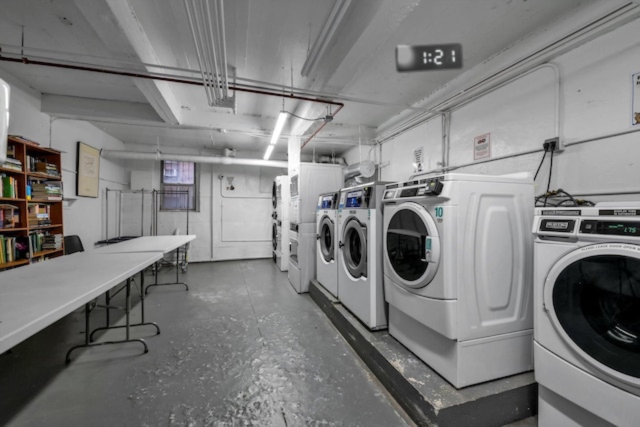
1h21
